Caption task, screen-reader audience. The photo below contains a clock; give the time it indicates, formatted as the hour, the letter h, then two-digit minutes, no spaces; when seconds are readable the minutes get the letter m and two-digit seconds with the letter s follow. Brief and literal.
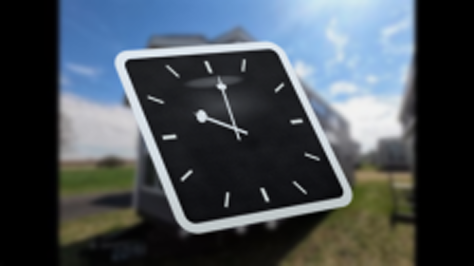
10h01
